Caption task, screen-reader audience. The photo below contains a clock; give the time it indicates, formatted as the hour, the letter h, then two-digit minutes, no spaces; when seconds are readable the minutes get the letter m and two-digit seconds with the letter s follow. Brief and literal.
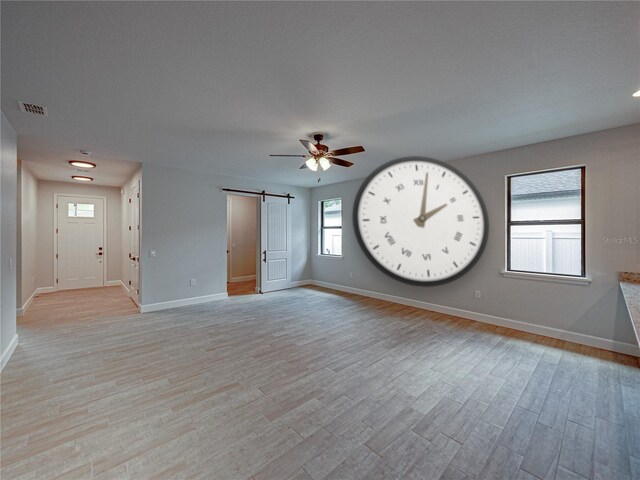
2h02
